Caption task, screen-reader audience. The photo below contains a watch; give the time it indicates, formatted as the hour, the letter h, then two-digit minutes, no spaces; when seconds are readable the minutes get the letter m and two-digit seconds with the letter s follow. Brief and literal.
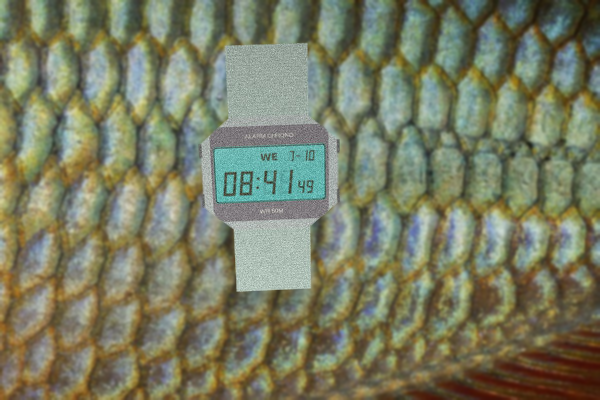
8h41m49s
